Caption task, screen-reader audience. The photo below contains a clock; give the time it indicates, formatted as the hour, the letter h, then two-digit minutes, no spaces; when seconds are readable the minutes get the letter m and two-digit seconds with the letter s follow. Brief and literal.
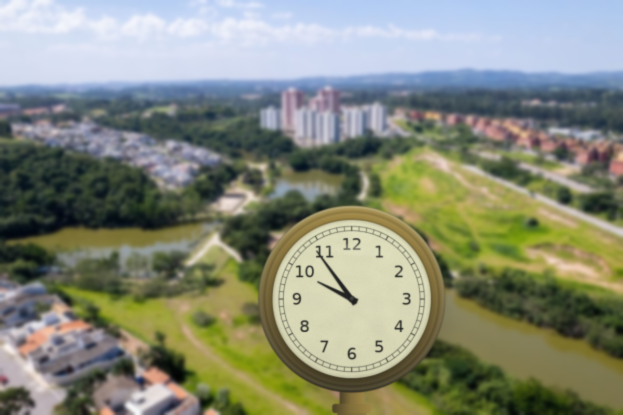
9h54
